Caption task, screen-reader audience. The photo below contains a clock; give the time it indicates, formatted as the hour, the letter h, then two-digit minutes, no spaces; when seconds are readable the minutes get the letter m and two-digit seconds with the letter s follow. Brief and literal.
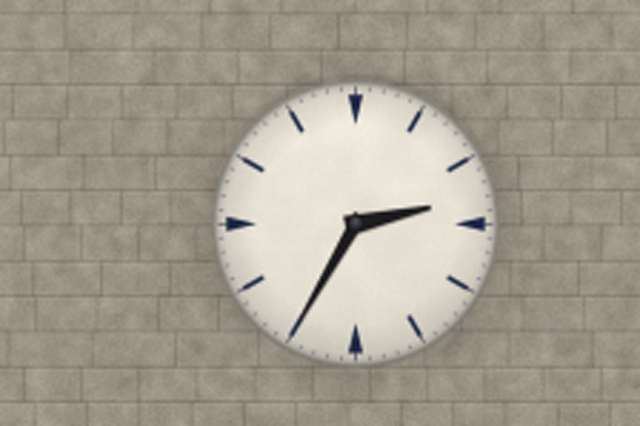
2h35
